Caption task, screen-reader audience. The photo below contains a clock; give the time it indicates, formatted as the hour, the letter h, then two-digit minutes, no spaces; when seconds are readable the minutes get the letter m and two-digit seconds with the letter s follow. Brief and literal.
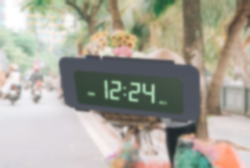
12h24
